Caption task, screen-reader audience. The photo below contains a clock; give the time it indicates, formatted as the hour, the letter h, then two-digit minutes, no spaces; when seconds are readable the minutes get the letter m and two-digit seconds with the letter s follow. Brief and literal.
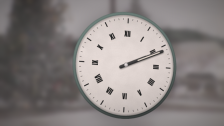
2h11
